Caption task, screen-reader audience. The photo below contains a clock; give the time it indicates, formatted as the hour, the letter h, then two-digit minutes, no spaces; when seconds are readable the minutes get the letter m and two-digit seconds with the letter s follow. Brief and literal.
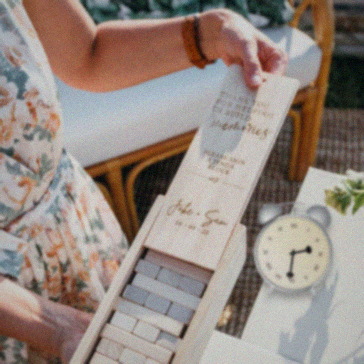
2h31
